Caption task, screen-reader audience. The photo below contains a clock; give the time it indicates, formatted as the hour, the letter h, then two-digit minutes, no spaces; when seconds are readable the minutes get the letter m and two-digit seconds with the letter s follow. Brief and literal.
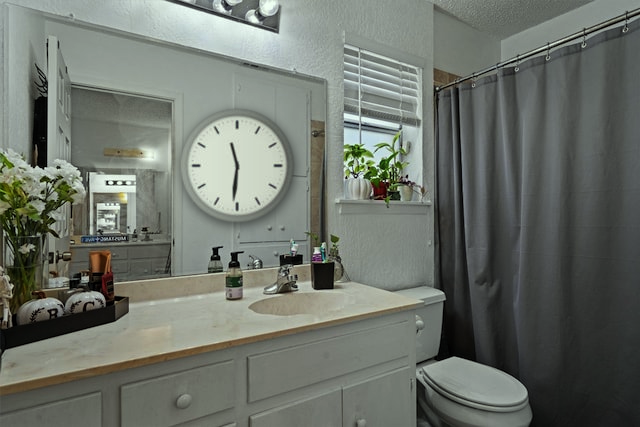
11h31
